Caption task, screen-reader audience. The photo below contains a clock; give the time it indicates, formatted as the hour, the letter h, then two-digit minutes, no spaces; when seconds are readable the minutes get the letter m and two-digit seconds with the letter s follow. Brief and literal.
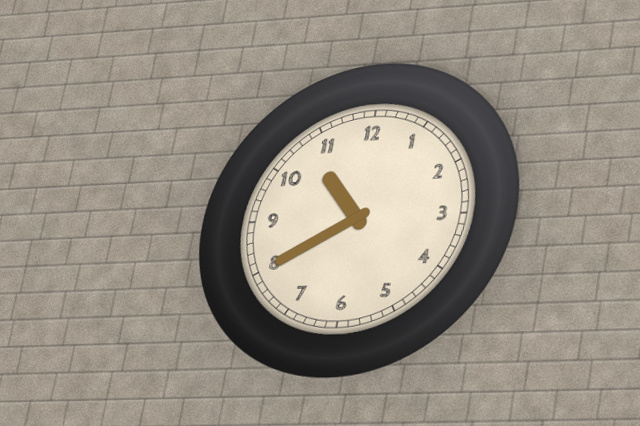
10h40
